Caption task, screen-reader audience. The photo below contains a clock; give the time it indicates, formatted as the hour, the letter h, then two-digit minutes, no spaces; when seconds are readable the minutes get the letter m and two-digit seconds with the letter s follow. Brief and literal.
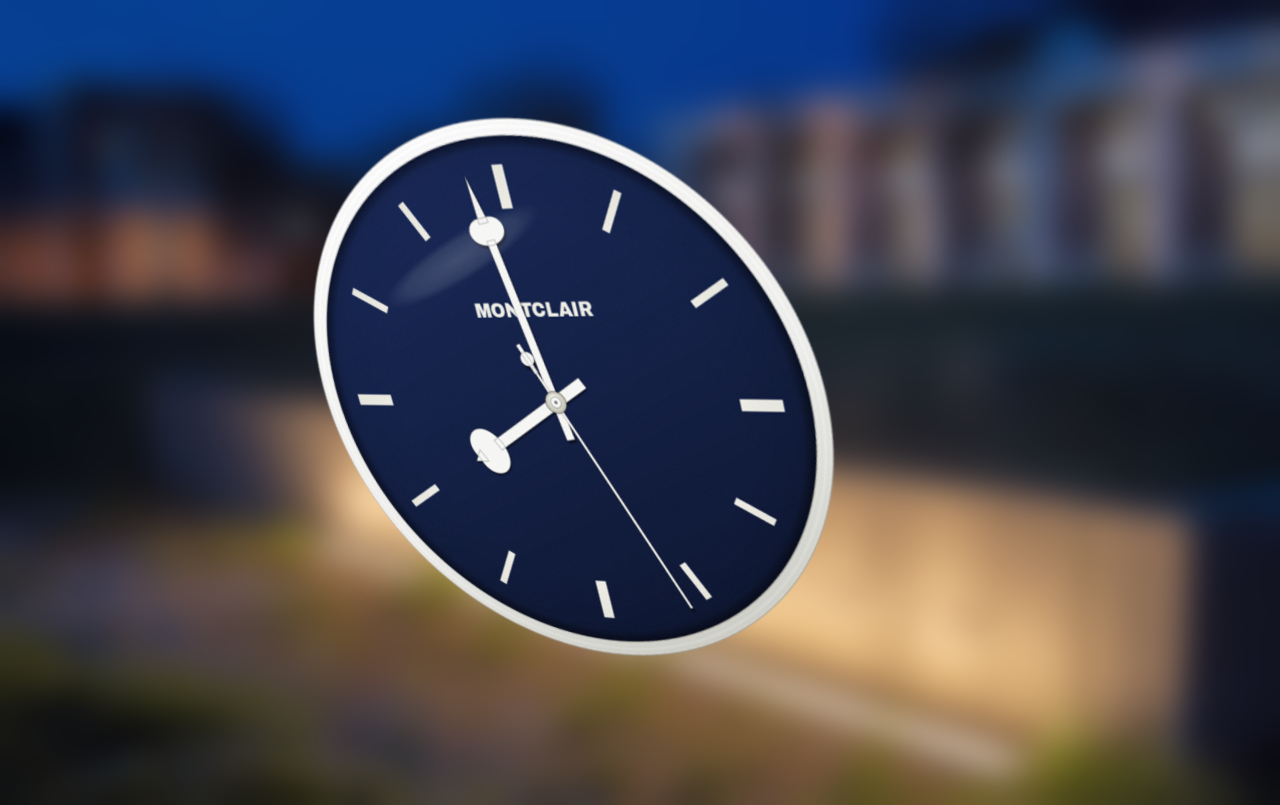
7h58m26s
